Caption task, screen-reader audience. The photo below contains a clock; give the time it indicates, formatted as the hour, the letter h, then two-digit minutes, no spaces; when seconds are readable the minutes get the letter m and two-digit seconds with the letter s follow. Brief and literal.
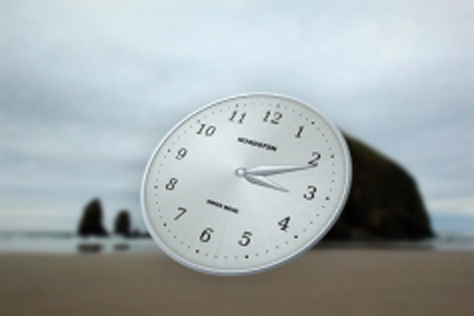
3h11
